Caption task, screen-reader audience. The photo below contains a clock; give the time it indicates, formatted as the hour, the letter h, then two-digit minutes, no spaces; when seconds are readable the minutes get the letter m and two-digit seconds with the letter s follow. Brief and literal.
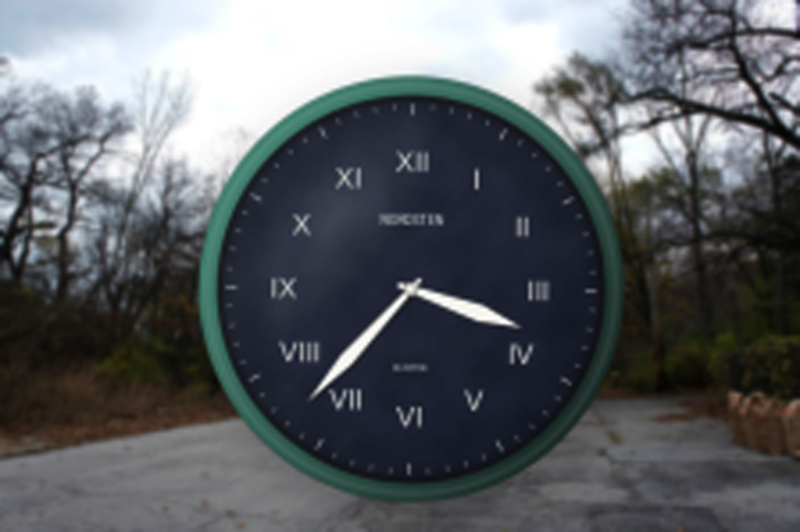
3h37
